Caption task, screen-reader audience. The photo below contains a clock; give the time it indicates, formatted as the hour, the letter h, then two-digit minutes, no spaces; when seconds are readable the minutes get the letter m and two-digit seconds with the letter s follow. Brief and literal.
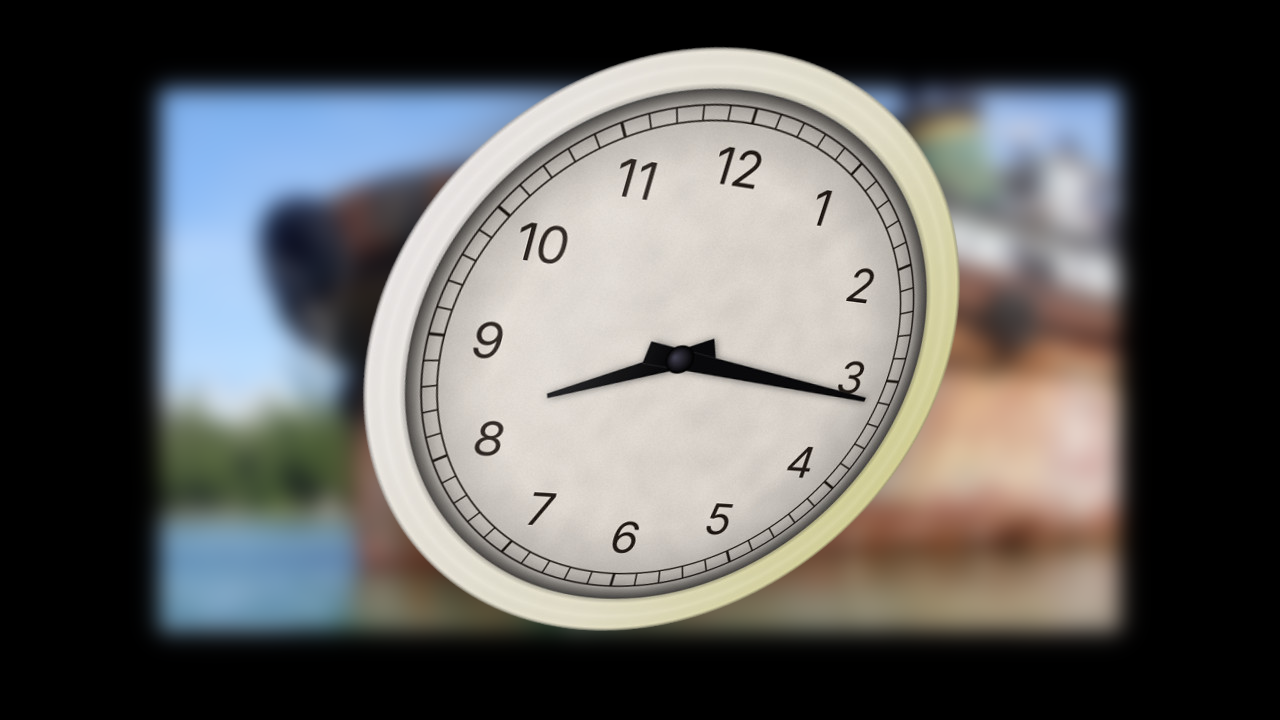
8h16
